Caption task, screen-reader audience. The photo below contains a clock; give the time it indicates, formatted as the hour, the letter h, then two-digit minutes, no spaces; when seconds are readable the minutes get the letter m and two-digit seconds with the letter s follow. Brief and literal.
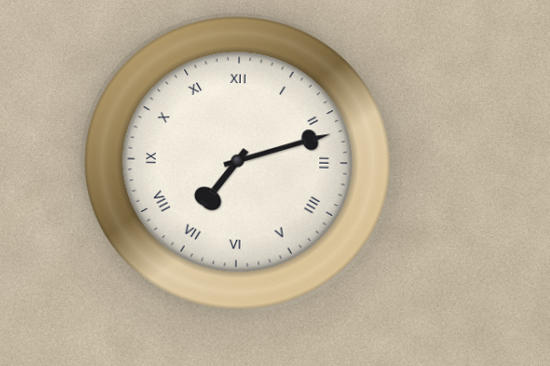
7h12
